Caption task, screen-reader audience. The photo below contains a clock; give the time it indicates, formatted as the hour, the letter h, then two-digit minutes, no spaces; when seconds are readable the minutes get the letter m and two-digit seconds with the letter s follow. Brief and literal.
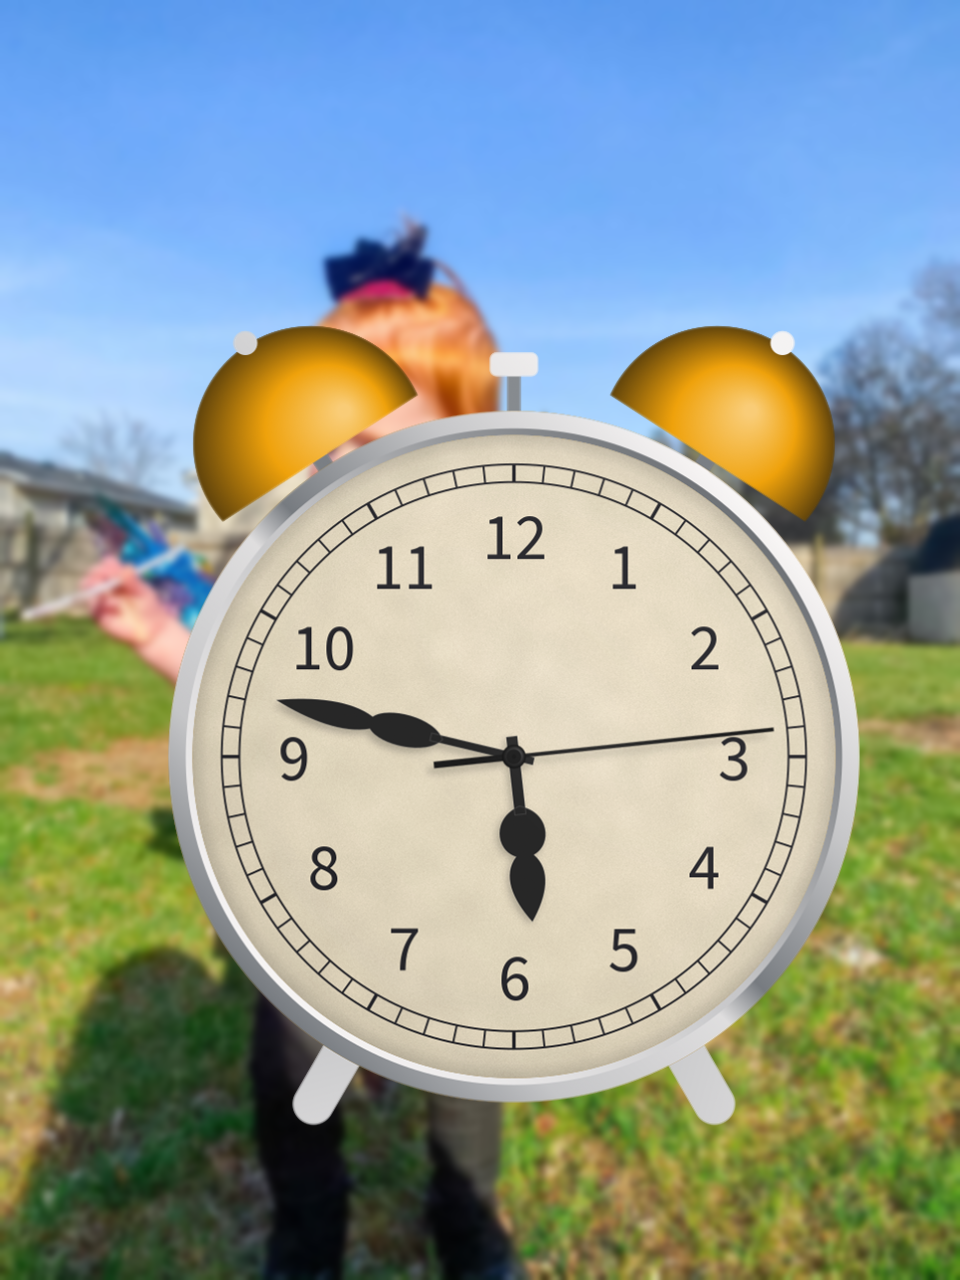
5h47m14s
